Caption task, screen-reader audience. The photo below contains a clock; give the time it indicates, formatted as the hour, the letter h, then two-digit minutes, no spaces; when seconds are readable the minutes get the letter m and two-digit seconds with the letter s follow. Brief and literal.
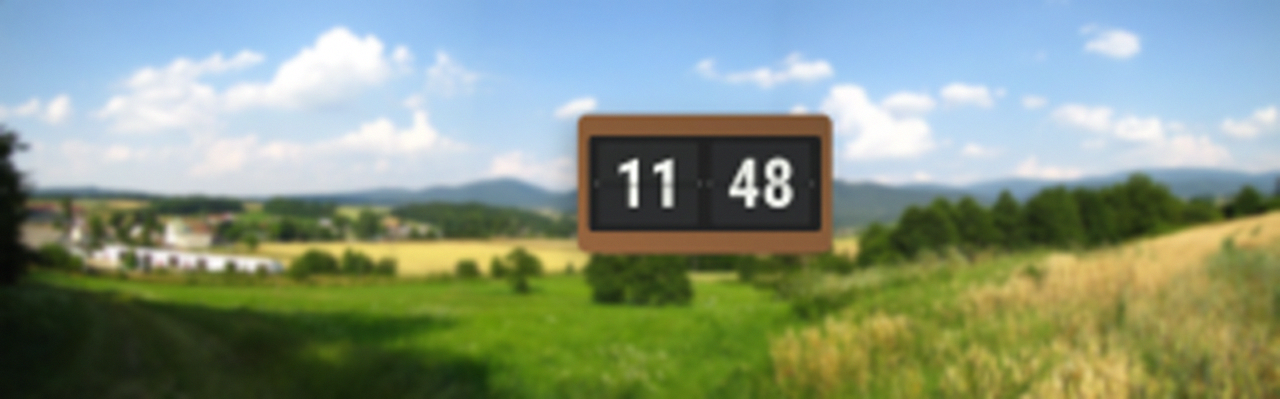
11h48
